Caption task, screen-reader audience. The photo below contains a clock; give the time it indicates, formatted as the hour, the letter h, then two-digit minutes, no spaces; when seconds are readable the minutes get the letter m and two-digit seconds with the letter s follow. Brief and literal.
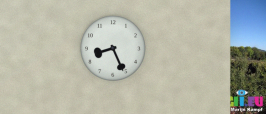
8h26
